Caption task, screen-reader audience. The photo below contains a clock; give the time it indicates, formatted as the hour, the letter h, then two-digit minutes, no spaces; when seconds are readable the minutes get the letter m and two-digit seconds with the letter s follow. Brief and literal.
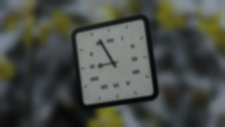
8h56
